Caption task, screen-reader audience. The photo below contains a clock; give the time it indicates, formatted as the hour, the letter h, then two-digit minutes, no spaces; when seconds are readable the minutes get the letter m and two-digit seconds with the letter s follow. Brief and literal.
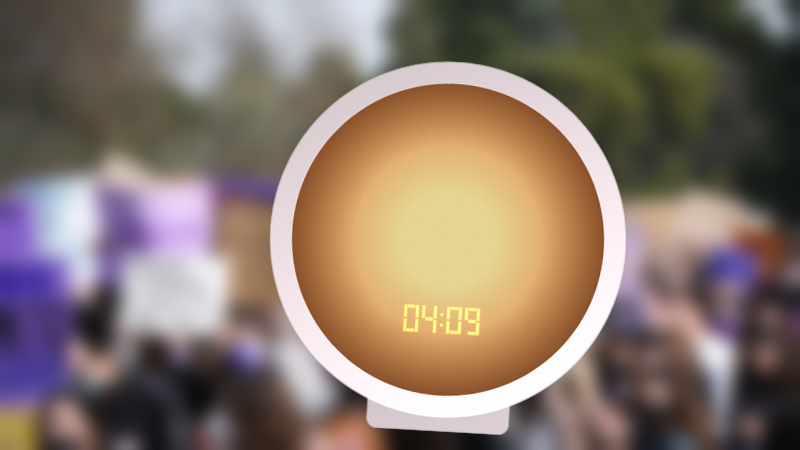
4h09
